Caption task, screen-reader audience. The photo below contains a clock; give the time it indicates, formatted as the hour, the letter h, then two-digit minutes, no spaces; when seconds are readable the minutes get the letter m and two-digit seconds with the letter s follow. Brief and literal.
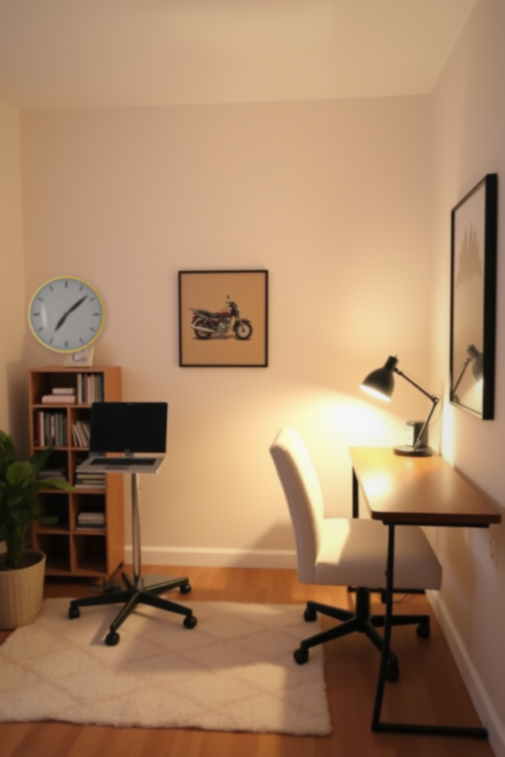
7h08
